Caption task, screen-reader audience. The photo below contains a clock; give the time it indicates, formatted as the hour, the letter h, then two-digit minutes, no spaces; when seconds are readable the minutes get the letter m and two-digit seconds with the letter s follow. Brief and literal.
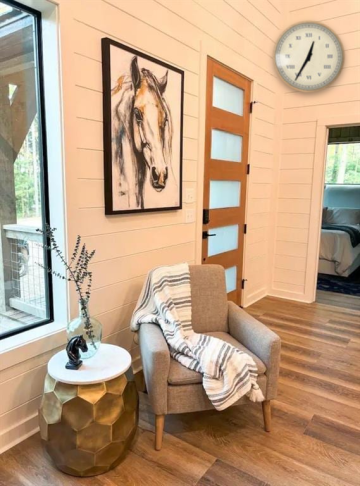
12h35
